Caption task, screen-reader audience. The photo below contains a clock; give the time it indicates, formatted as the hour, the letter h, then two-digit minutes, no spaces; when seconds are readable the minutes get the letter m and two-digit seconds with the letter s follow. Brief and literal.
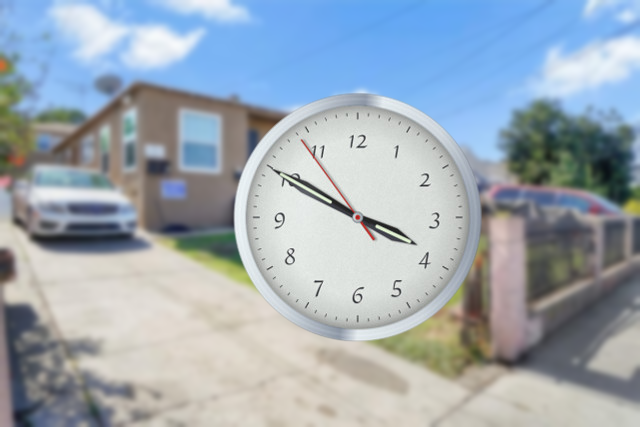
3h49m54s
